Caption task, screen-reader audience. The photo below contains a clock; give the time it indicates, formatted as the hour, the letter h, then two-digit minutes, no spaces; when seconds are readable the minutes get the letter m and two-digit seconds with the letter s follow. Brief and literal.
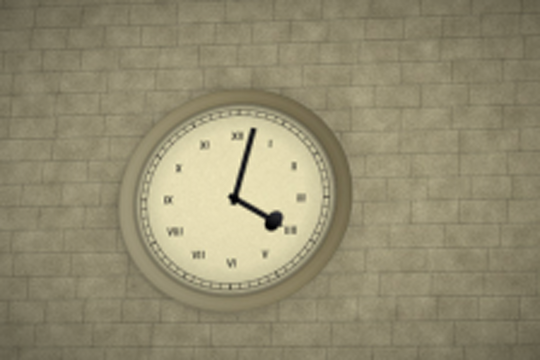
4h02
